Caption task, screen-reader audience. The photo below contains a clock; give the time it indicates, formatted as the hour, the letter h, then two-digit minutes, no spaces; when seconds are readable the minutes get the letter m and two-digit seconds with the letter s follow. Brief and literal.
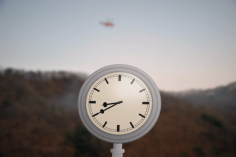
8h40
